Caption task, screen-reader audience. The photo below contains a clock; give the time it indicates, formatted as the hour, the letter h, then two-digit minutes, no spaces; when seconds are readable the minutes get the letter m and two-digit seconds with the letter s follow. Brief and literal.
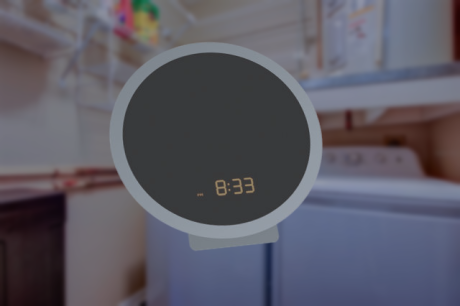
8h33
